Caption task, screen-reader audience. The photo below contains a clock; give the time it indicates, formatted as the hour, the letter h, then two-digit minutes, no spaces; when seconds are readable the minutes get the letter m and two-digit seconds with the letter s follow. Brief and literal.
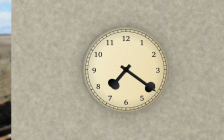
7h21
